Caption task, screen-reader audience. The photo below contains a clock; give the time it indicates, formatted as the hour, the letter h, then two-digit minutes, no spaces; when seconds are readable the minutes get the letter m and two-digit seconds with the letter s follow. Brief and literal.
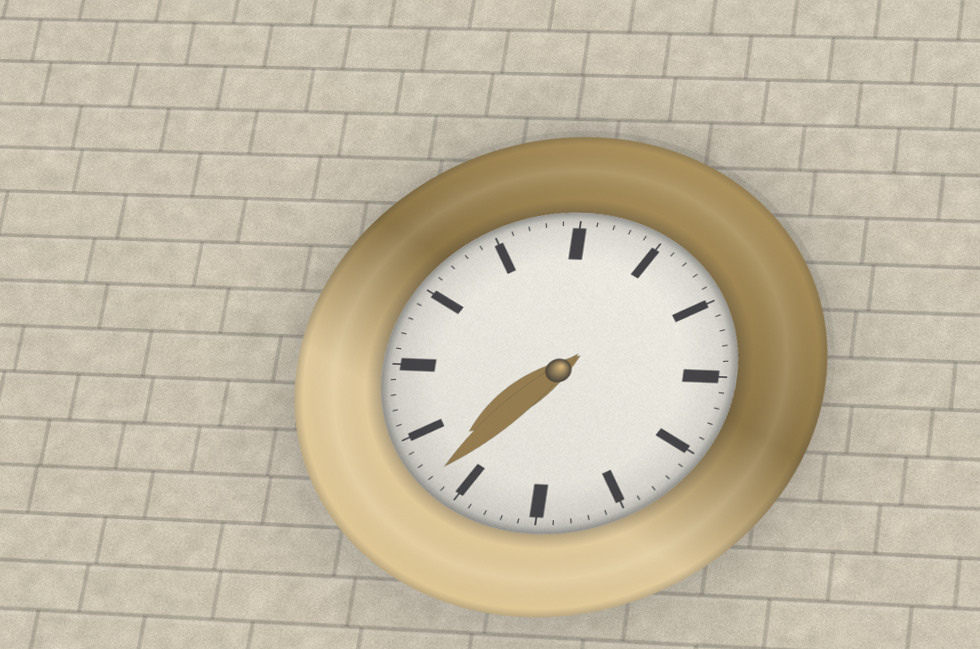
7h37
